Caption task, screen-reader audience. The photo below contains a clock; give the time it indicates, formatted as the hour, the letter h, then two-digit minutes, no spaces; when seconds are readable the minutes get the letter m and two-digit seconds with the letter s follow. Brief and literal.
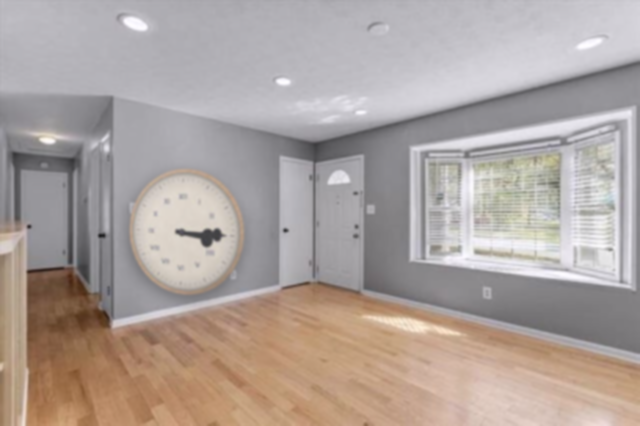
3h15
